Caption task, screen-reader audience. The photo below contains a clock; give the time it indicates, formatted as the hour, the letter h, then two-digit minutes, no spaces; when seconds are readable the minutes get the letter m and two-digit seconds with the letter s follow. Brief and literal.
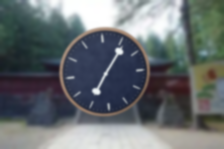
7h06
